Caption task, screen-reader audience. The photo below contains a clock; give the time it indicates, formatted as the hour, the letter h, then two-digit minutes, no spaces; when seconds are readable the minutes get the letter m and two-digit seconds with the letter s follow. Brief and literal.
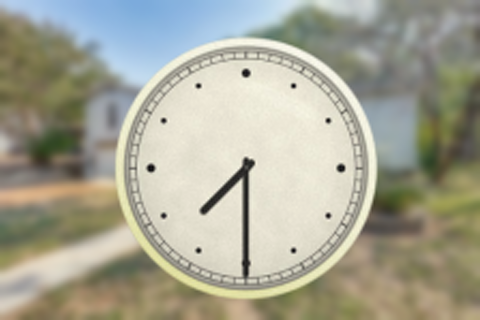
7h30
